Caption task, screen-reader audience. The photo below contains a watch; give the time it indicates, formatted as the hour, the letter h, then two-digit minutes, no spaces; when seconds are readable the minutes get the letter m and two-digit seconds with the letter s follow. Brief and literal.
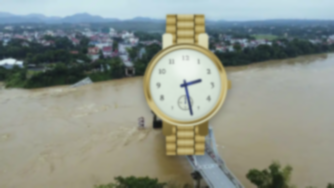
2h28
